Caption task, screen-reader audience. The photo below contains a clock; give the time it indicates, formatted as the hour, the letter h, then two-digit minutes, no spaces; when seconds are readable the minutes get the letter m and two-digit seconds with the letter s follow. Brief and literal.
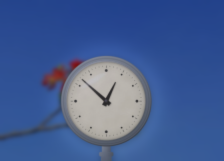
12h52
